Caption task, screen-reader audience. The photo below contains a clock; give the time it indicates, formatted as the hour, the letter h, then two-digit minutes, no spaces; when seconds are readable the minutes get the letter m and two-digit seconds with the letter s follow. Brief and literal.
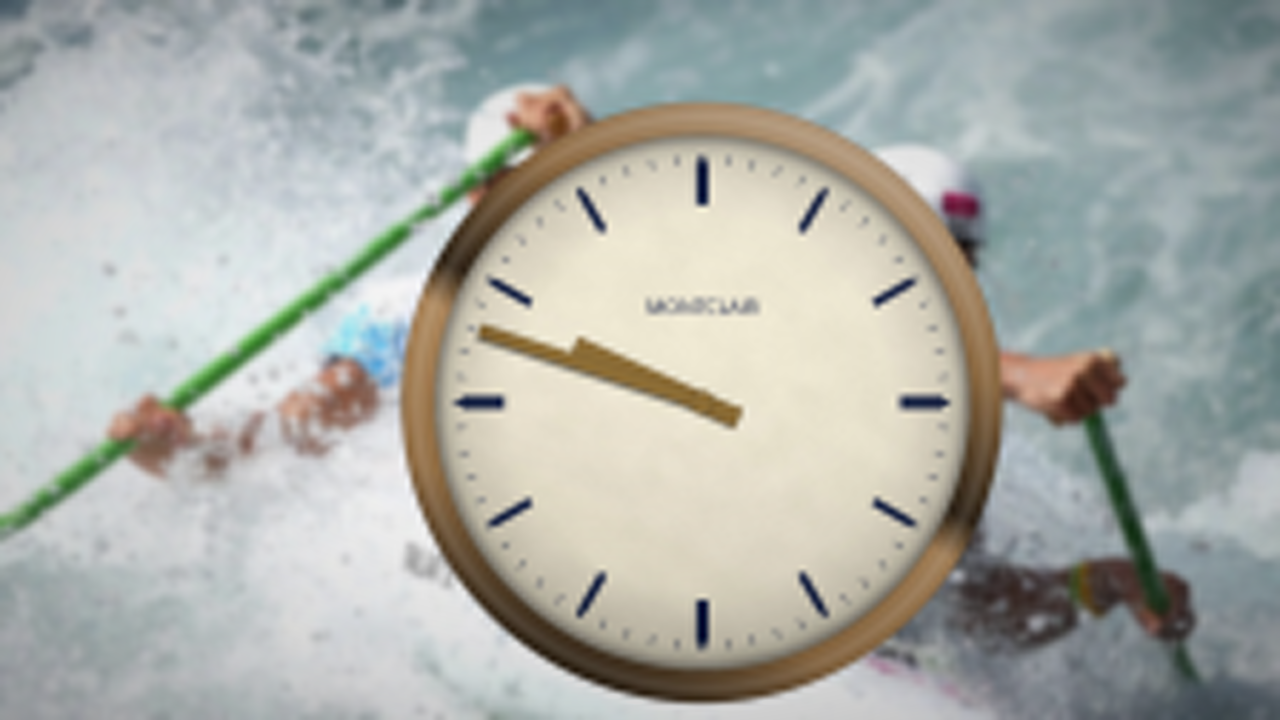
9h48
